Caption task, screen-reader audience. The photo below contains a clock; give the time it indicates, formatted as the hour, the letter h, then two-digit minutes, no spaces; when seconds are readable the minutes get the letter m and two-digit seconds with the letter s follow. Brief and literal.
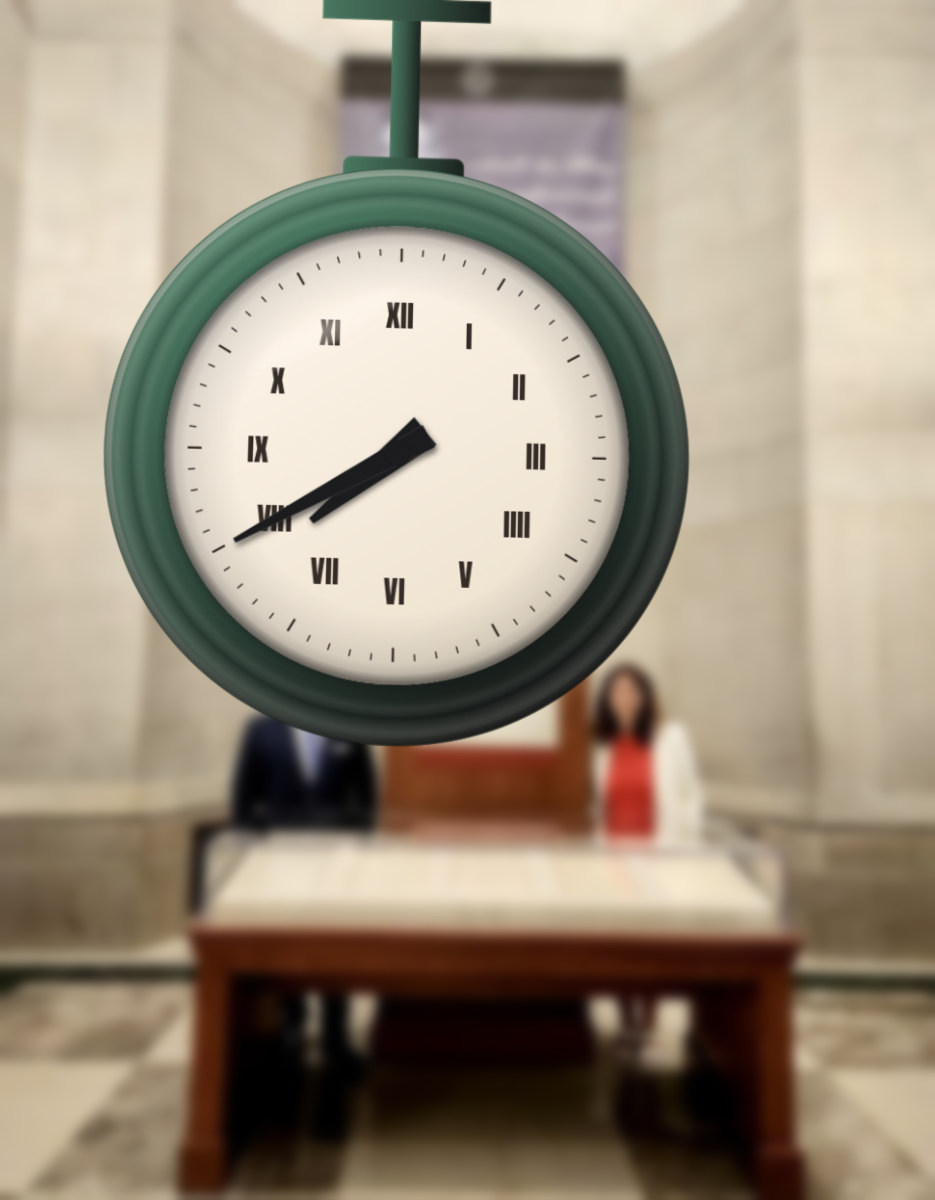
7h40
